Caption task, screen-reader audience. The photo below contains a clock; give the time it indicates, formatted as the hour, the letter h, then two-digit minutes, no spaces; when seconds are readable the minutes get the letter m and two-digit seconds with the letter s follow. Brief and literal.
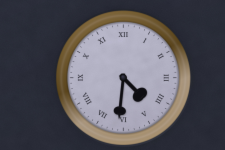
4h31
